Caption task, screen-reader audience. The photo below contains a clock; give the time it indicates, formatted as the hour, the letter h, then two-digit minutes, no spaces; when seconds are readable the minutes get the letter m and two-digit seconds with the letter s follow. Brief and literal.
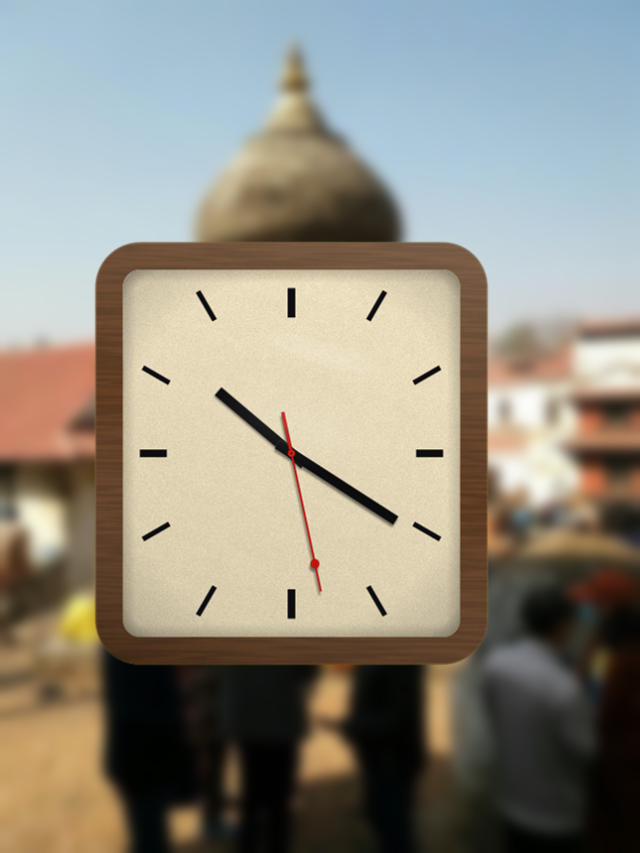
10h20m28s
